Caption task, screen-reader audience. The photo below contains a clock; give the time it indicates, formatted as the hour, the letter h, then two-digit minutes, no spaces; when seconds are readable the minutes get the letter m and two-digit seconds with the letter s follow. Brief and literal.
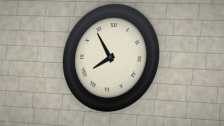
7h54
